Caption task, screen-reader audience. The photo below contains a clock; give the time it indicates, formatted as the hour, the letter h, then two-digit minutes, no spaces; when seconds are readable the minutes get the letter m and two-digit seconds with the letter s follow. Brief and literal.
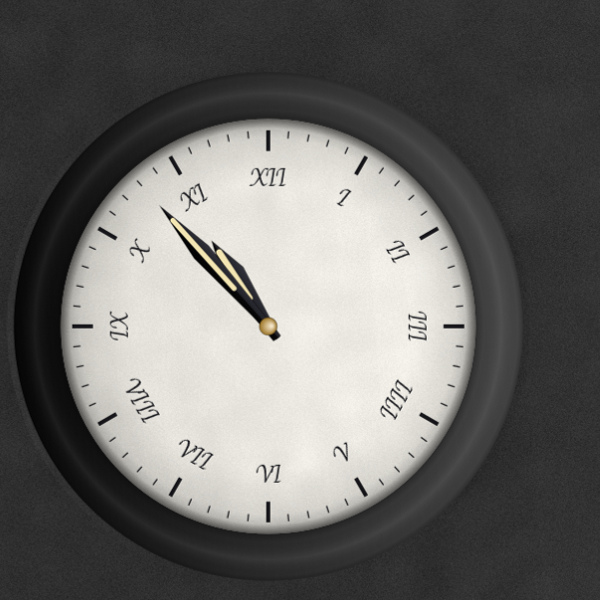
10h53
